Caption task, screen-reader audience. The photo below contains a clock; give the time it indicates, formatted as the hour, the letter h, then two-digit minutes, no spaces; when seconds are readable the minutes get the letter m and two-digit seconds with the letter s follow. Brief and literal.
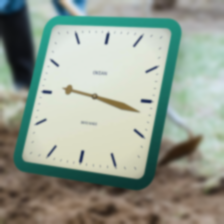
9h17
